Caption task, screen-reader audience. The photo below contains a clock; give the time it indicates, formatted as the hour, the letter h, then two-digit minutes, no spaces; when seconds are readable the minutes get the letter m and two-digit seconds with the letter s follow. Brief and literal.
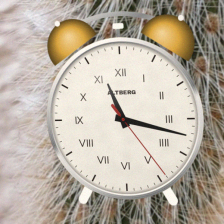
11h17m24s
